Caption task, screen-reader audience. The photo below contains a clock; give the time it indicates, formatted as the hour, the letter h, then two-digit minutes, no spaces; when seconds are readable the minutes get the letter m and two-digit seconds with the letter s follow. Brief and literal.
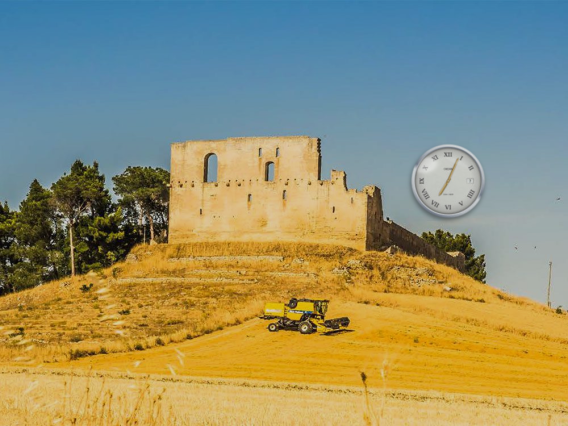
7h04
